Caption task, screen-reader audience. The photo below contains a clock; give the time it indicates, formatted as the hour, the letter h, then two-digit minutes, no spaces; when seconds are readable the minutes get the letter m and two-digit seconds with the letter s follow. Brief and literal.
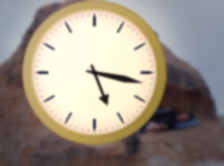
5h17
